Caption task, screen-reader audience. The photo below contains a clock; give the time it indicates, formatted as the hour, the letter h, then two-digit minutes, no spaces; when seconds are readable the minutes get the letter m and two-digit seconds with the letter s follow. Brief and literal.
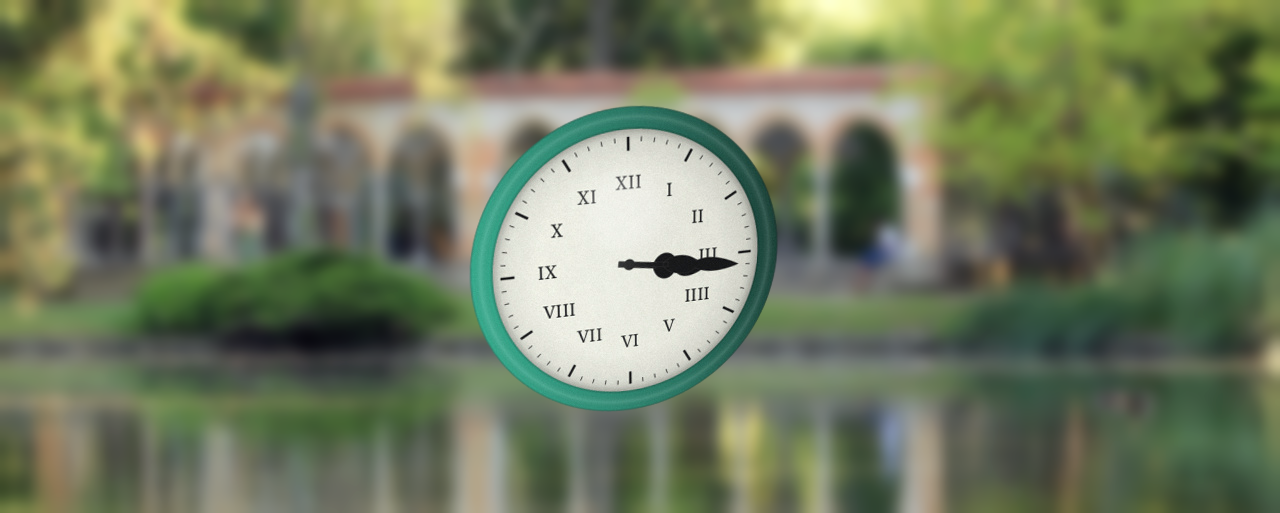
3h16
